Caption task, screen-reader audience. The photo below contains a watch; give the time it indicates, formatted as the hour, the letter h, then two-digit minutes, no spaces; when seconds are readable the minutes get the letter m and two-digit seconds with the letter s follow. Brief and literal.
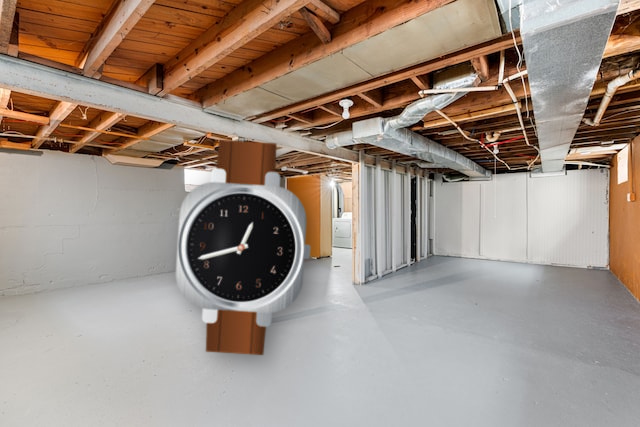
12h42
